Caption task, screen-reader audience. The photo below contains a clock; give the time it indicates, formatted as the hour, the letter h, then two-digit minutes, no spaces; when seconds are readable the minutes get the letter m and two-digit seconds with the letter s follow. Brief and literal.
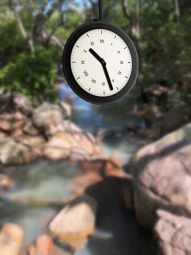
10h27
